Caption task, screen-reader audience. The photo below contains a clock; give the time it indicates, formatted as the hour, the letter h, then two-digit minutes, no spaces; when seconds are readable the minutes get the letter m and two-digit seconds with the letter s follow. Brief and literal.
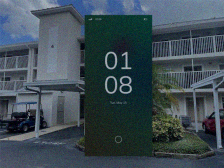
1h08
